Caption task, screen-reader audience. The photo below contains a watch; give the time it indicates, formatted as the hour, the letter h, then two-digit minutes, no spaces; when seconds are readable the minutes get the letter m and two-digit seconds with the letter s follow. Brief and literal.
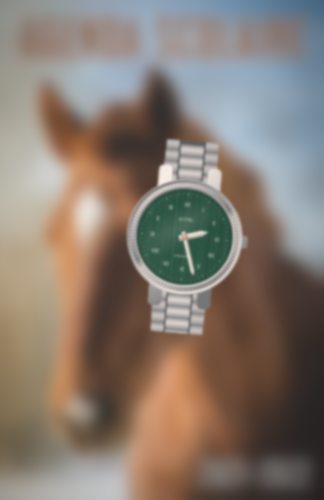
2h27
